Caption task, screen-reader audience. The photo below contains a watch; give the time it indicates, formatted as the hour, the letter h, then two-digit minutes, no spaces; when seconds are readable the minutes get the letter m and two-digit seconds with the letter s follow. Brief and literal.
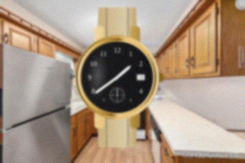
1h39
